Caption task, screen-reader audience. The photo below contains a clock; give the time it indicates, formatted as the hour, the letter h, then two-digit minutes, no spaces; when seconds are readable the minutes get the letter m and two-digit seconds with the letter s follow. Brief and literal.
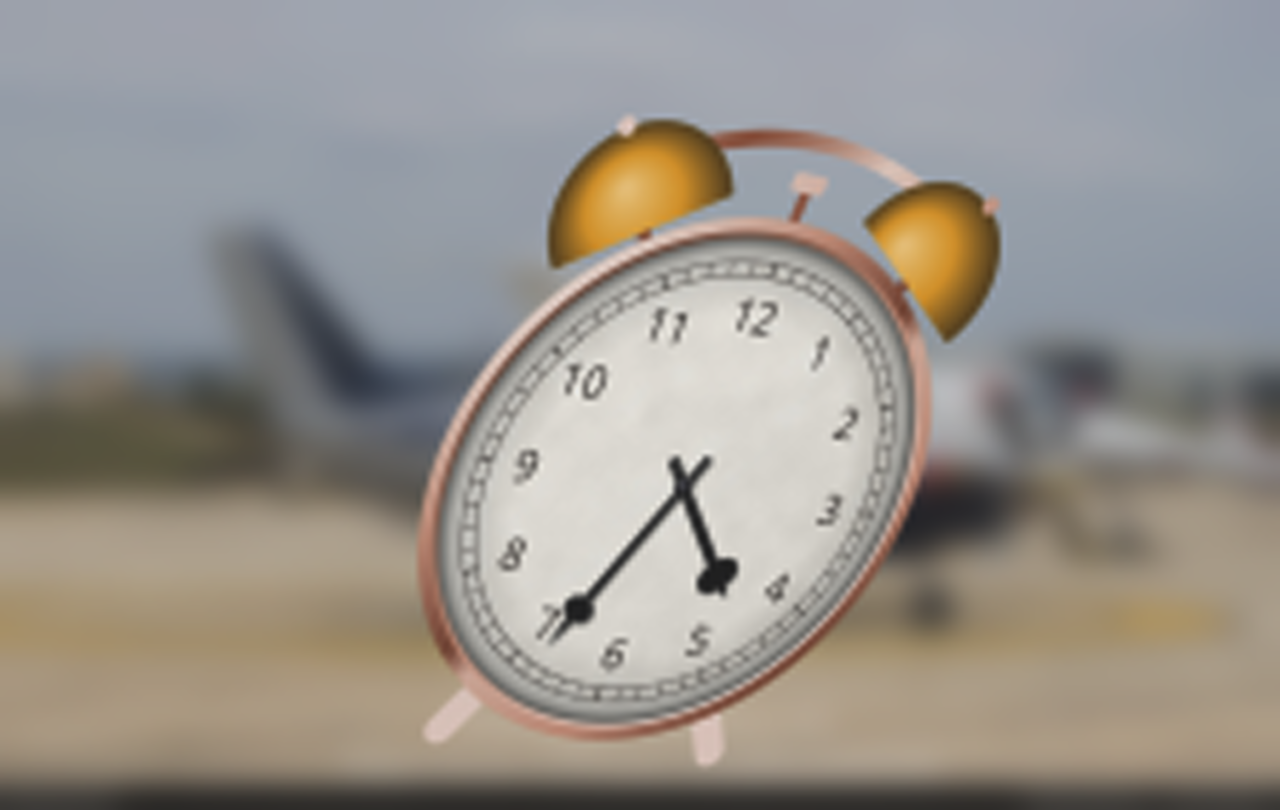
4h34
